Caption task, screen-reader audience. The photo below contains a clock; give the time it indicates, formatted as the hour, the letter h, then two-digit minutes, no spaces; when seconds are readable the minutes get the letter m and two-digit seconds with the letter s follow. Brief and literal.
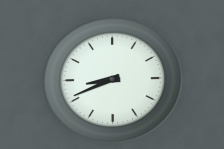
8h41
